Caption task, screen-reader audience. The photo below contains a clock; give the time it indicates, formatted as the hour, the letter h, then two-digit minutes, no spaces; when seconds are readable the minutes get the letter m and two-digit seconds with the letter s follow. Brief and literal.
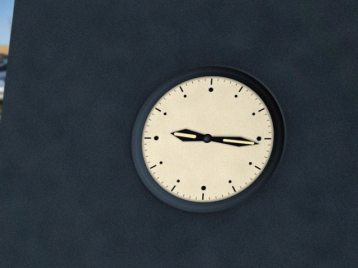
9h16
